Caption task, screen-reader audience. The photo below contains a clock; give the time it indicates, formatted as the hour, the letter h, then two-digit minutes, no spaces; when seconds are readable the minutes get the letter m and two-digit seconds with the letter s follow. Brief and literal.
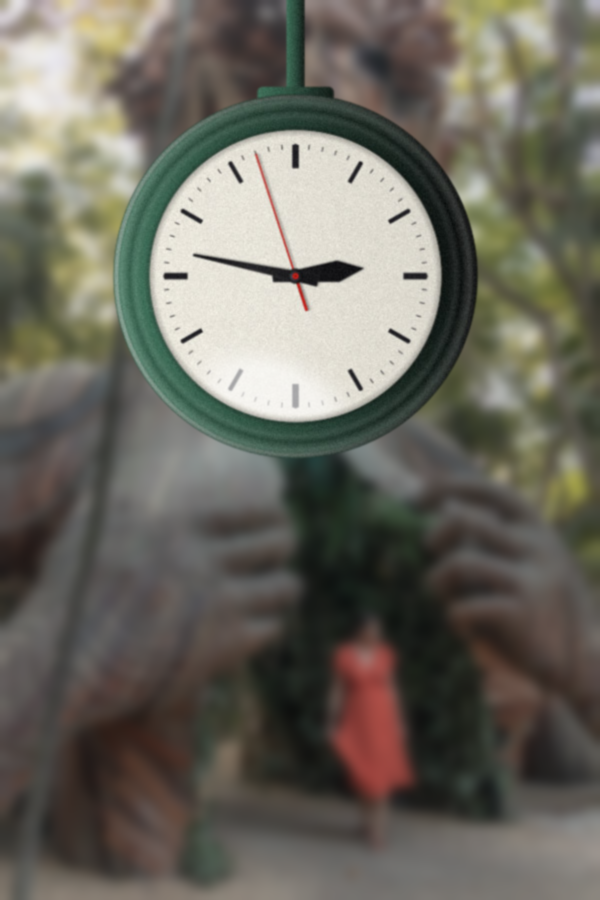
2h46m57s
